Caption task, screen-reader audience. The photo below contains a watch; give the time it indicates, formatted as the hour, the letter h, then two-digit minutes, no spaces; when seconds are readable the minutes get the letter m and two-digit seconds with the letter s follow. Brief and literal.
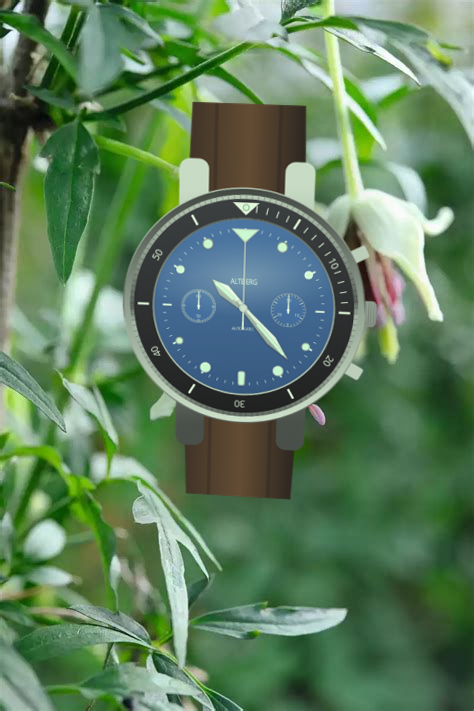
10h23
